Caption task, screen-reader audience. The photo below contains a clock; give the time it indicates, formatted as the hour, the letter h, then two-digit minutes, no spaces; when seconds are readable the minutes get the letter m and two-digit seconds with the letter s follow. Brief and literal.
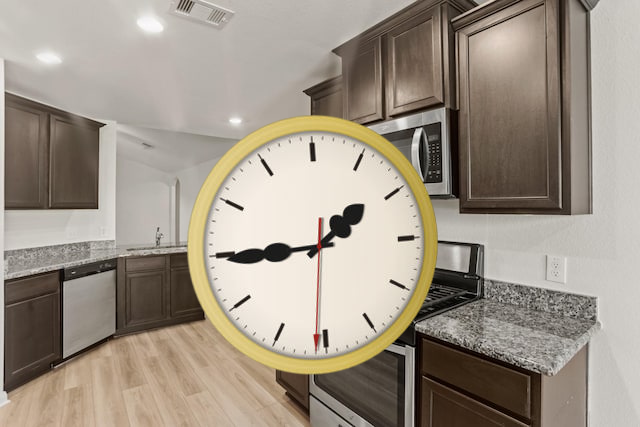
1h44m31s
